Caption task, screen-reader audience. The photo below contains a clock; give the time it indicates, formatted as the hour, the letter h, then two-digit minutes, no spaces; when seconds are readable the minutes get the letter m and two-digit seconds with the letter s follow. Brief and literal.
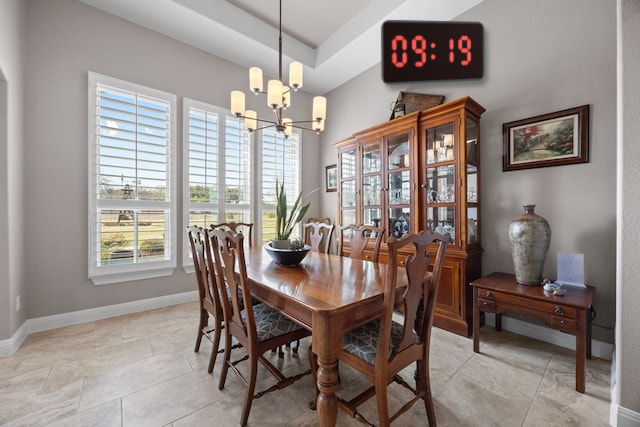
9h19
